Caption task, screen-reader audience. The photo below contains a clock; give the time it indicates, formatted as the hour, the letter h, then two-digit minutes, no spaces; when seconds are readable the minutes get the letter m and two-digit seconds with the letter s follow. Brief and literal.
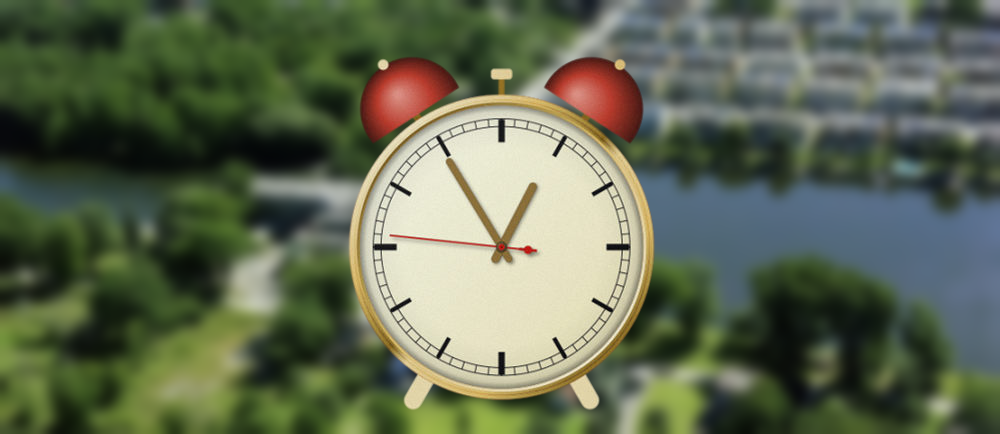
12h54m46s
